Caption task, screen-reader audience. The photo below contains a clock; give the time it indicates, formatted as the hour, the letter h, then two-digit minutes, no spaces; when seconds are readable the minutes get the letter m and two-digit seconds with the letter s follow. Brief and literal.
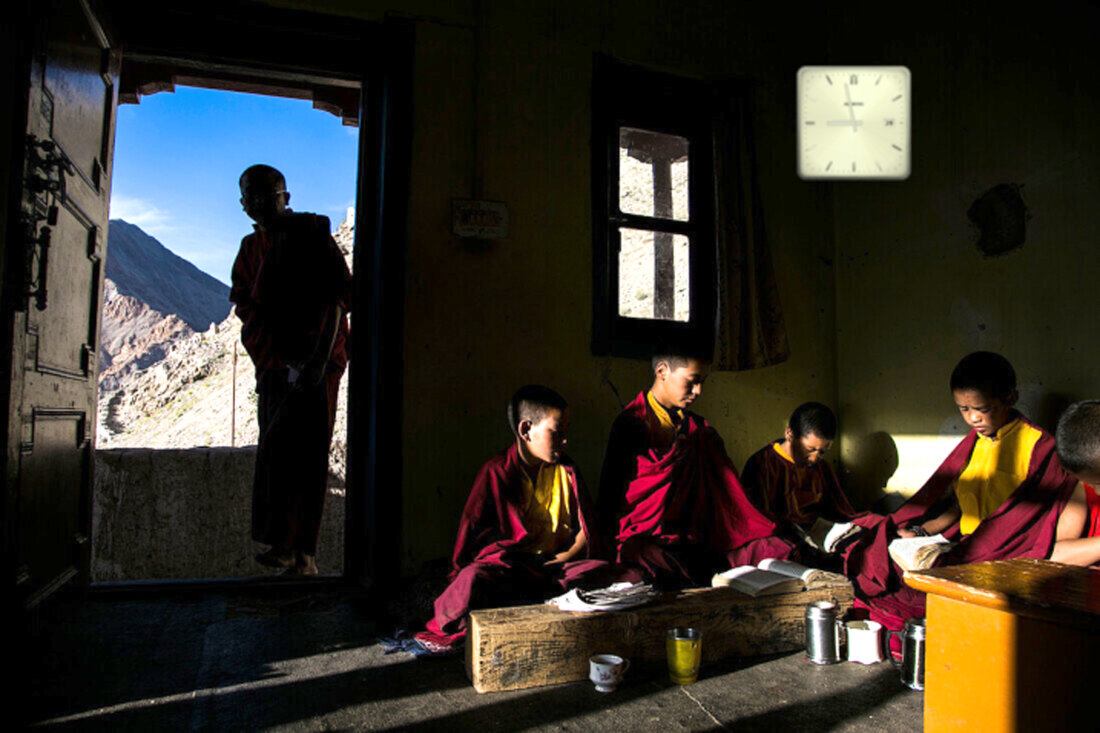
8h58
